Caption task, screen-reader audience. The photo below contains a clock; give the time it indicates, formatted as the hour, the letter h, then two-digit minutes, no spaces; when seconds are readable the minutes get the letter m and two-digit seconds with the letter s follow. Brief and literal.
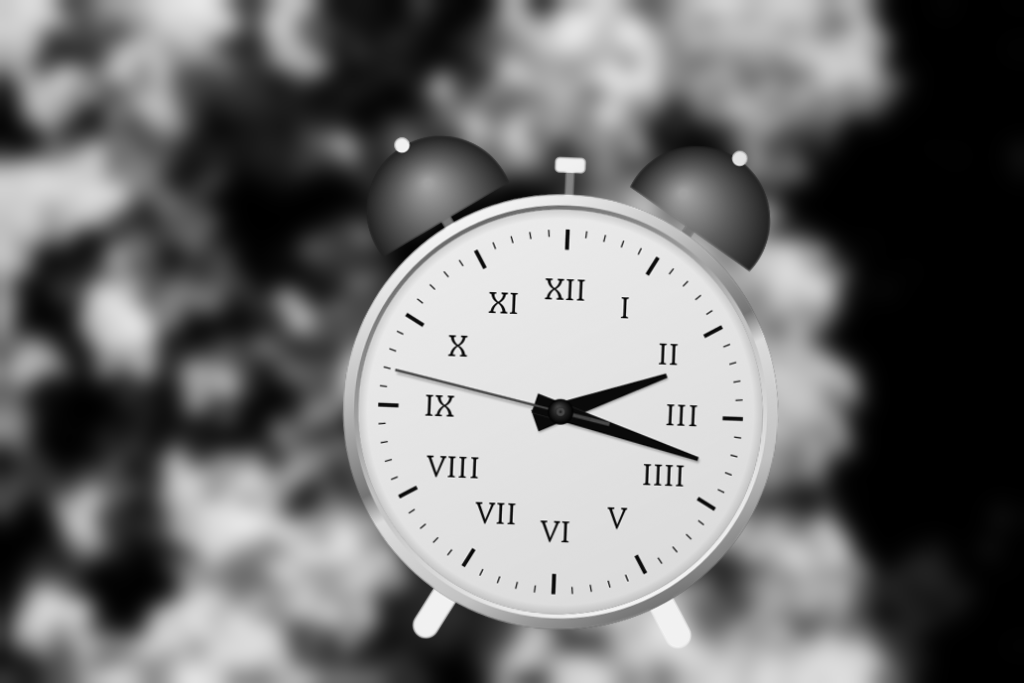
2h17m47s
